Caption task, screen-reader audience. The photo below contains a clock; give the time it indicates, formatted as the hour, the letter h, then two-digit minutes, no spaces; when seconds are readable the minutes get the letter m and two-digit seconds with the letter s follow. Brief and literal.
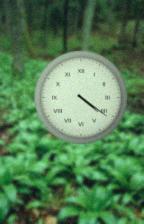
4h21
